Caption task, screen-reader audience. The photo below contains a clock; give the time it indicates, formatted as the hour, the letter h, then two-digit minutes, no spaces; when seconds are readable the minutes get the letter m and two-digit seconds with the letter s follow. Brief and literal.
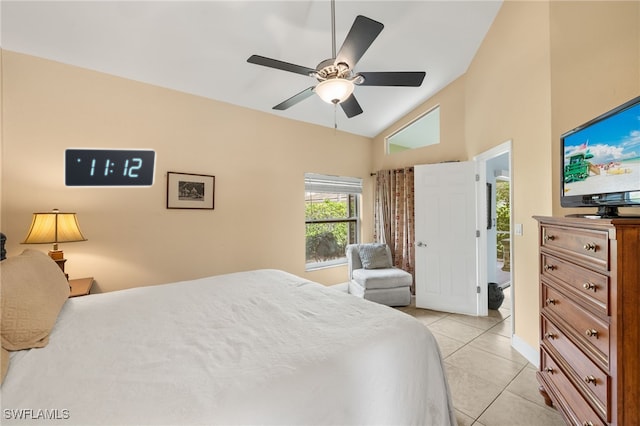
11h12
